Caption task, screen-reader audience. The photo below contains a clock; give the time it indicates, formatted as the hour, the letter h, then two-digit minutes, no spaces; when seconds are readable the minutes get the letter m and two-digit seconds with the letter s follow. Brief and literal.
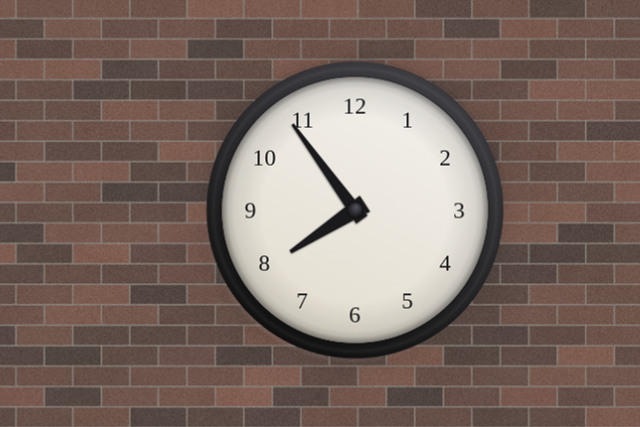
7h54
